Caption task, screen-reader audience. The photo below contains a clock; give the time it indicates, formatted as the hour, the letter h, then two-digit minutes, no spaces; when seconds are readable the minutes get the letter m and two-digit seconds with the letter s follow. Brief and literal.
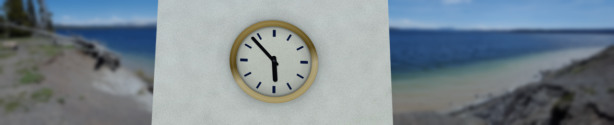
5h53
